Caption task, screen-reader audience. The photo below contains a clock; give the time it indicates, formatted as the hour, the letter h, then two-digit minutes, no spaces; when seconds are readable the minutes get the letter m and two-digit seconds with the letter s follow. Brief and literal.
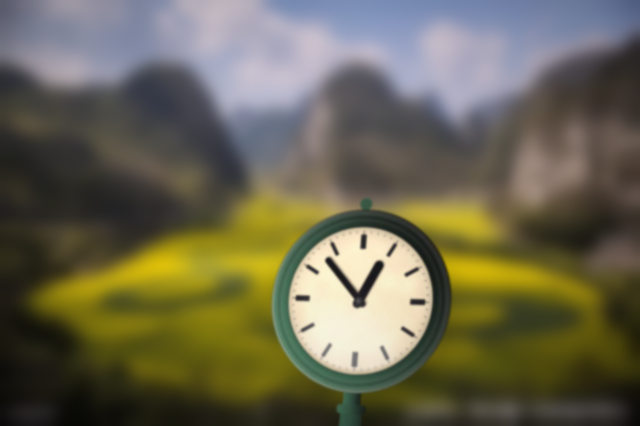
12h53
